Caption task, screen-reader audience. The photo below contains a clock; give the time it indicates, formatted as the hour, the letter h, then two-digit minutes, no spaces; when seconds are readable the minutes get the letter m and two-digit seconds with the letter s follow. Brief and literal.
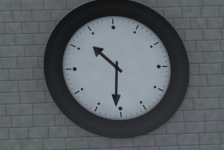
10h31
